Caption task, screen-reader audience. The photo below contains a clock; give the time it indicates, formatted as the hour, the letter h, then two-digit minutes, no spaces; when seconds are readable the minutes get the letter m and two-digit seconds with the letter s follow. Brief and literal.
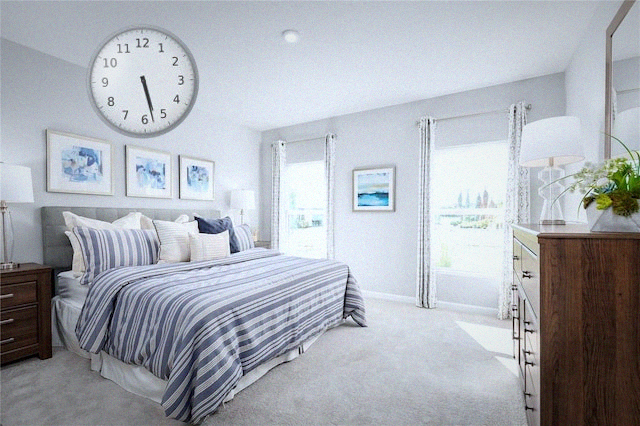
5h28
